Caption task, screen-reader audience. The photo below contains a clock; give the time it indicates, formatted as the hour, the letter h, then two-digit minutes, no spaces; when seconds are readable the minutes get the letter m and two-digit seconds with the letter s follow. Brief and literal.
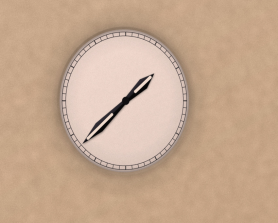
1h38
